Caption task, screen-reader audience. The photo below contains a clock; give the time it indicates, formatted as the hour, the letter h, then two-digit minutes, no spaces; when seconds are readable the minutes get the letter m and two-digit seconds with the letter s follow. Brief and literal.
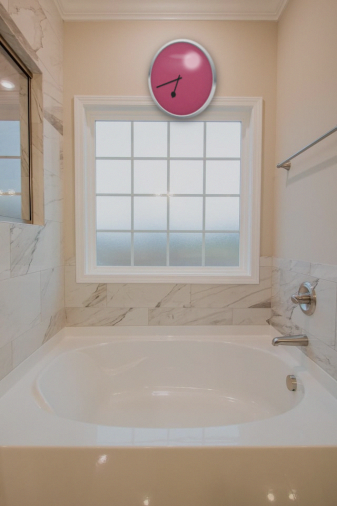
6h42
